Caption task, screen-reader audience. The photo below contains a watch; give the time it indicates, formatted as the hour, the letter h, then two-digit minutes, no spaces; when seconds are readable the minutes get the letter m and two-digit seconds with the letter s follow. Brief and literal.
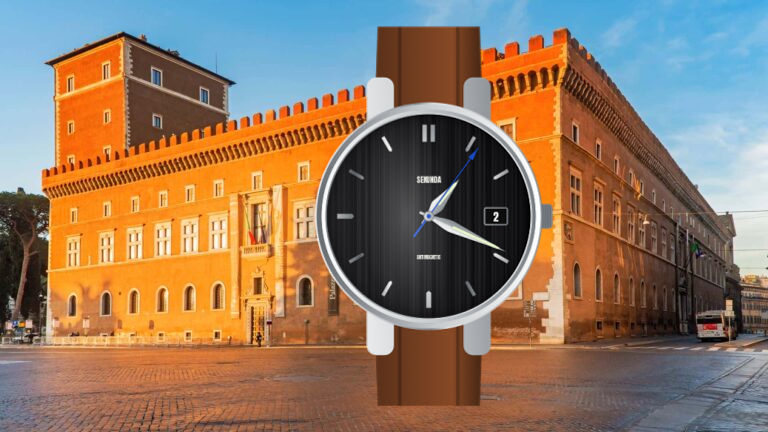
1h19m06s
